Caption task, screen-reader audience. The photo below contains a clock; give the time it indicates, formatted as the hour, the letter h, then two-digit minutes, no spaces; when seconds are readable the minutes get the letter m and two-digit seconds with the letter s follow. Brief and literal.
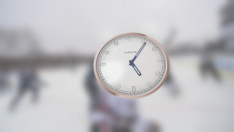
5h06
